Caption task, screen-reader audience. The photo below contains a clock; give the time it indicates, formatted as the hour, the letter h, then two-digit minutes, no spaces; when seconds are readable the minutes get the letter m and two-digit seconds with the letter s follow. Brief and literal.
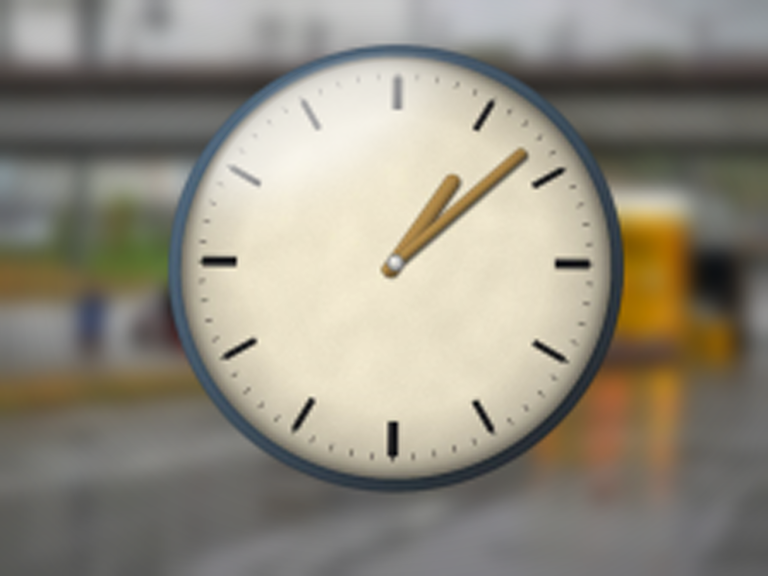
1h08
